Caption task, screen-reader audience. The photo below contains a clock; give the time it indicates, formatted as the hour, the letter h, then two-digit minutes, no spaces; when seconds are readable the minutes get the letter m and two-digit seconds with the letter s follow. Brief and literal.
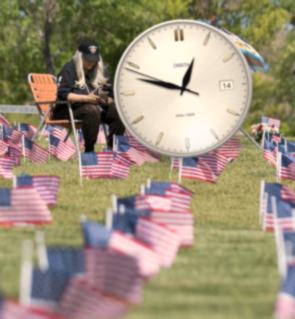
12h47m49s
